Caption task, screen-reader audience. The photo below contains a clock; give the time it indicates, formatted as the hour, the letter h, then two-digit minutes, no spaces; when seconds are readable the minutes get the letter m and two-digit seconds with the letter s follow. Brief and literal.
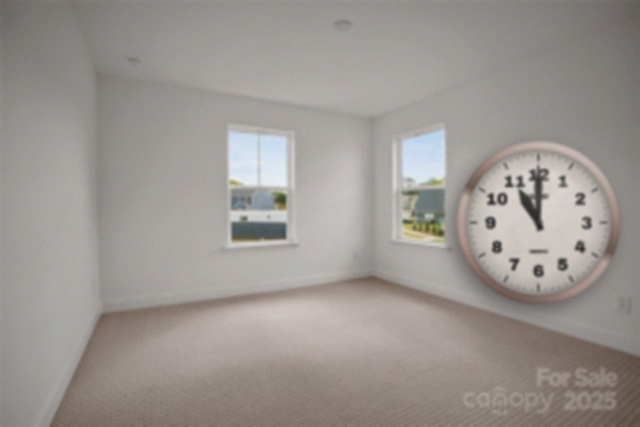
11h00
